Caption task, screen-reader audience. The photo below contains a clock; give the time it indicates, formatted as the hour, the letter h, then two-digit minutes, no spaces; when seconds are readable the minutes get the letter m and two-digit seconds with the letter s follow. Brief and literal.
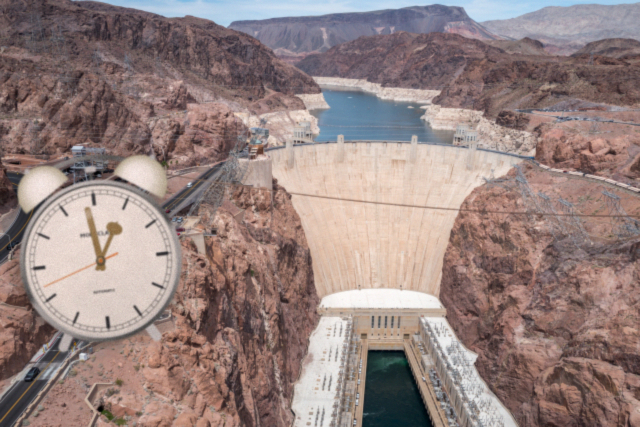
12h58m42s
